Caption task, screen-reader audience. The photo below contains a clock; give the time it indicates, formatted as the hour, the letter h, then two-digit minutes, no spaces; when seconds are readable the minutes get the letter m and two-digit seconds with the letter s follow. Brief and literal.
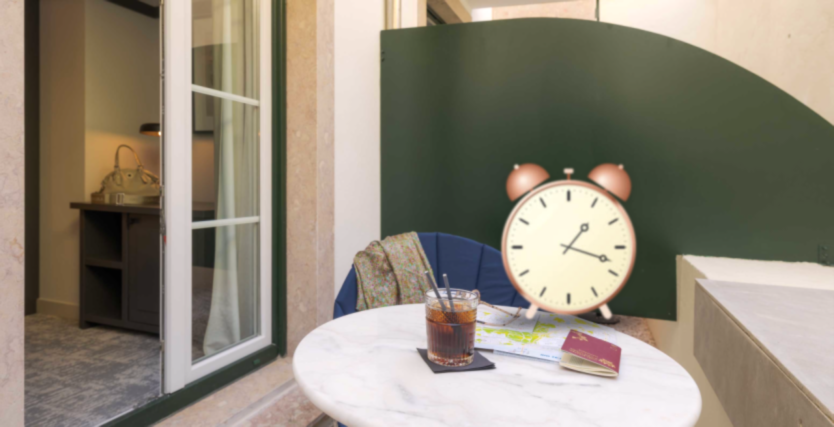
1h18
